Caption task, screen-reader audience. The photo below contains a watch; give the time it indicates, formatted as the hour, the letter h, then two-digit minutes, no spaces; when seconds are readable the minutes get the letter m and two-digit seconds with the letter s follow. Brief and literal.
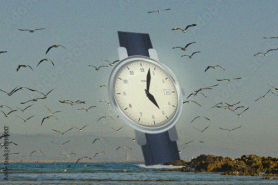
5h03
